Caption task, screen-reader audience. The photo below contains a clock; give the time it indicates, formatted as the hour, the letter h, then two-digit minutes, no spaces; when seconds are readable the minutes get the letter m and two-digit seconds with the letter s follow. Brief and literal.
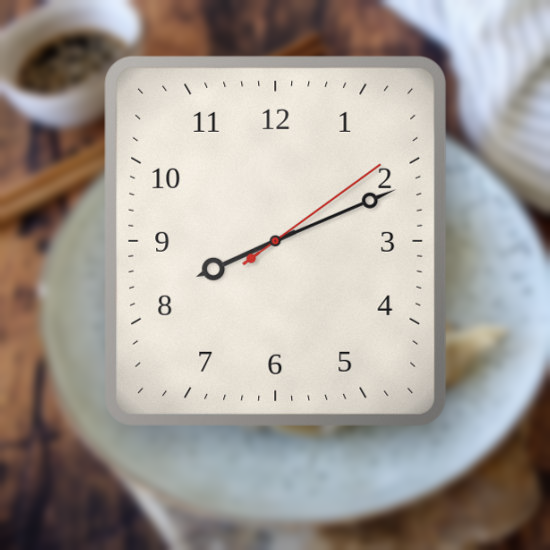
8h11m09s
